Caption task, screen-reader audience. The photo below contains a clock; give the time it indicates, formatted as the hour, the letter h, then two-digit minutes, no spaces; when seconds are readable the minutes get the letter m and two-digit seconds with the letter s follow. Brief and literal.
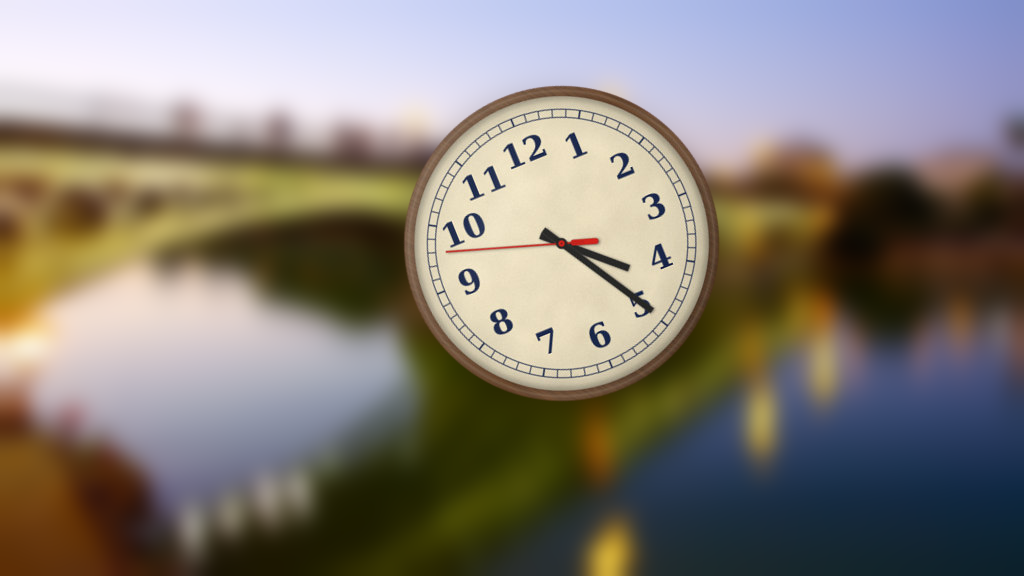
4h24m48s
